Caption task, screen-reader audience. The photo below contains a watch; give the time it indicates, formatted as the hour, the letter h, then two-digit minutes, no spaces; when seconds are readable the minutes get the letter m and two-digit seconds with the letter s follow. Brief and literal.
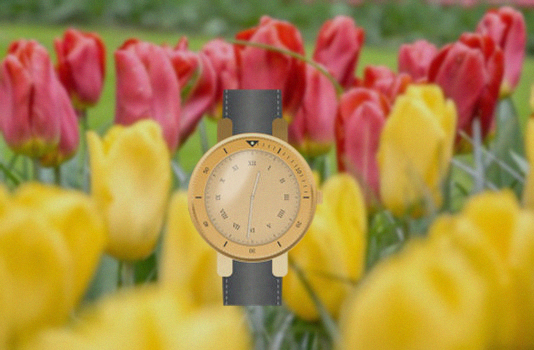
12h31
